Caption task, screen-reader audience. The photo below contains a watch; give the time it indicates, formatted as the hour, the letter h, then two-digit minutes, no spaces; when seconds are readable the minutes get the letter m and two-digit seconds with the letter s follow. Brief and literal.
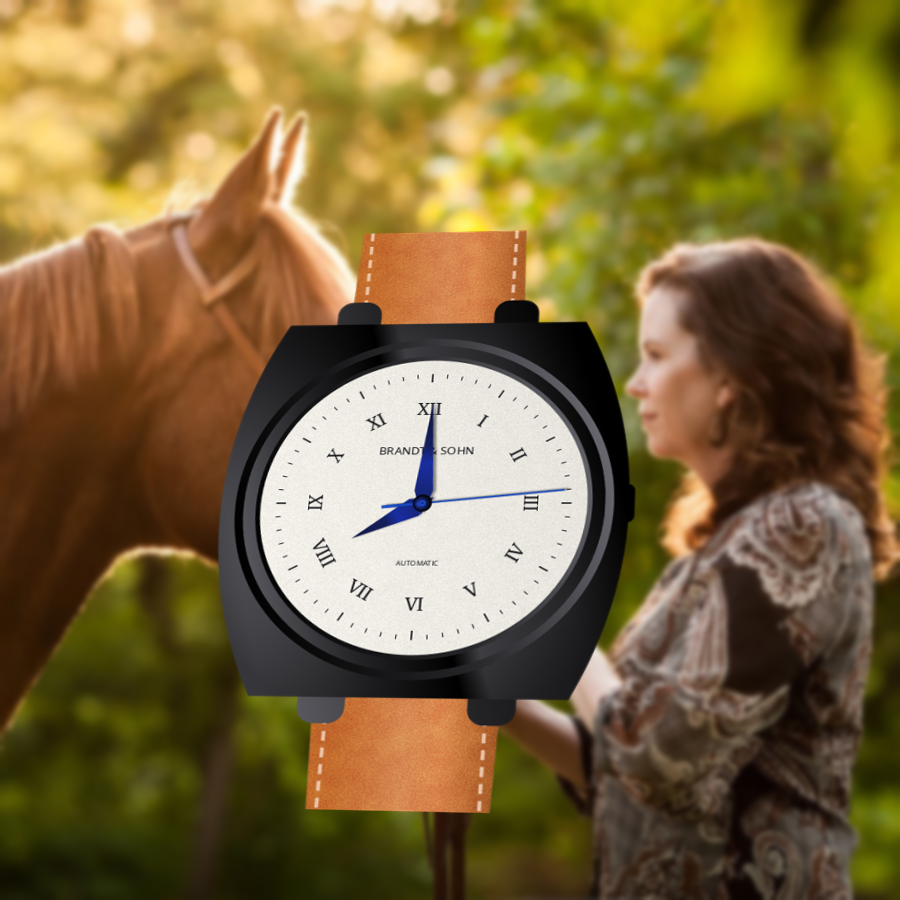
8h00m14s
